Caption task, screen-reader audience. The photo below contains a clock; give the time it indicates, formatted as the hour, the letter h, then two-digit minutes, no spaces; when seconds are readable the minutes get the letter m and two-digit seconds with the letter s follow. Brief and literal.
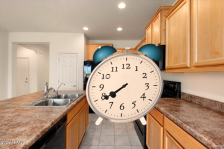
7h39
